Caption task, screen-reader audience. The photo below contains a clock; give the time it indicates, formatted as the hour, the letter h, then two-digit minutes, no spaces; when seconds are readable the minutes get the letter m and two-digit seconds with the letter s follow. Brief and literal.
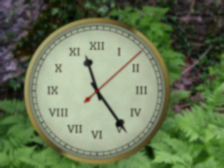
11h24m08s
